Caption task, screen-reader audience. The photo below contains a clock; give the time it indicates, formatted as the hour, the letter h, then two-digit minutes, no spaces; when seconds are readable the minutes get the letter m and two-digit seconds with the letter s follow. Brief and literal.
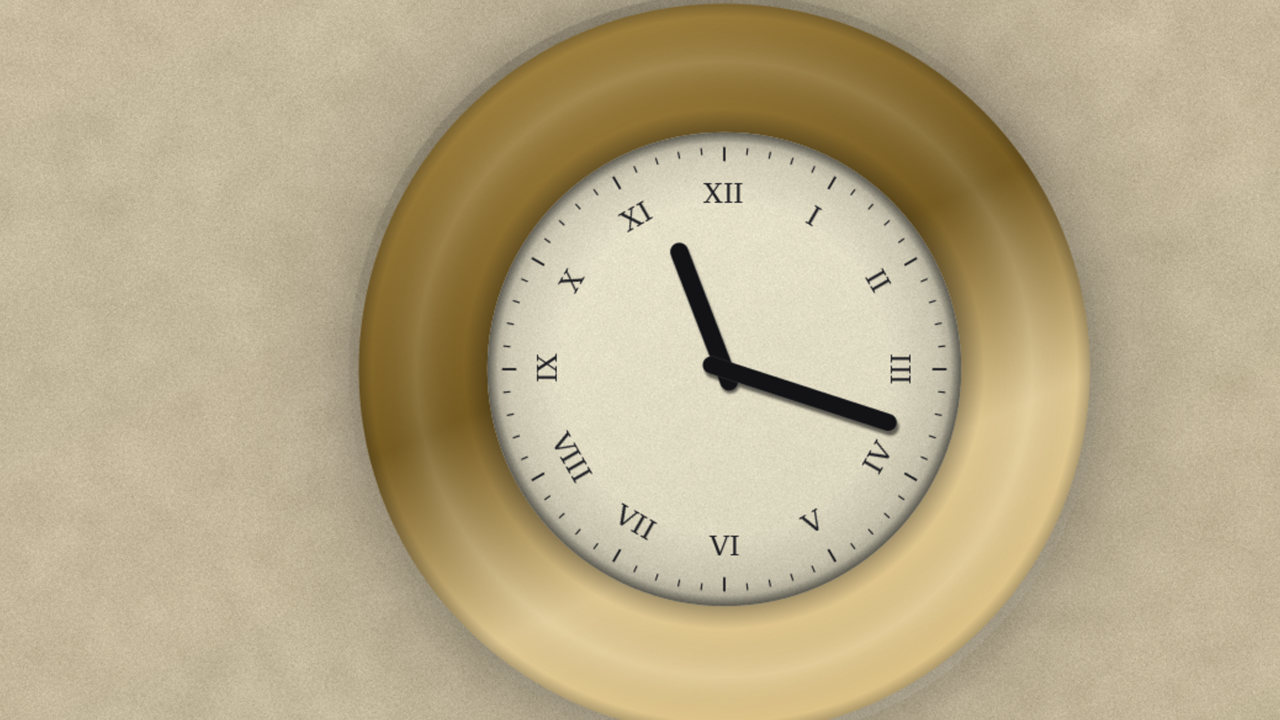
11h18
